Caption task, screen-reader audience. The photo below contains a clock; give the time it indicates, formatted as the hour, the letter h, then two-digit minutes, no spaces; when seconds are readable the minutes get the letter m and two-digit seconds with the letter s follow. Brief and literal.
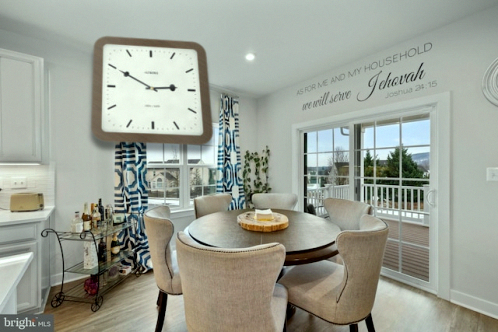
2h50
